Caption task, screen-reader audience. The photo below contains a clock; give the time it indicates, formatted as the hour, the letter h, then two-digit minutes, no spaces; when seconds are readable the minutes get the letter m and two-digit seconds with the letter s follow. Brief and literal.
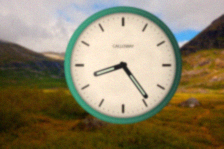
8h24
